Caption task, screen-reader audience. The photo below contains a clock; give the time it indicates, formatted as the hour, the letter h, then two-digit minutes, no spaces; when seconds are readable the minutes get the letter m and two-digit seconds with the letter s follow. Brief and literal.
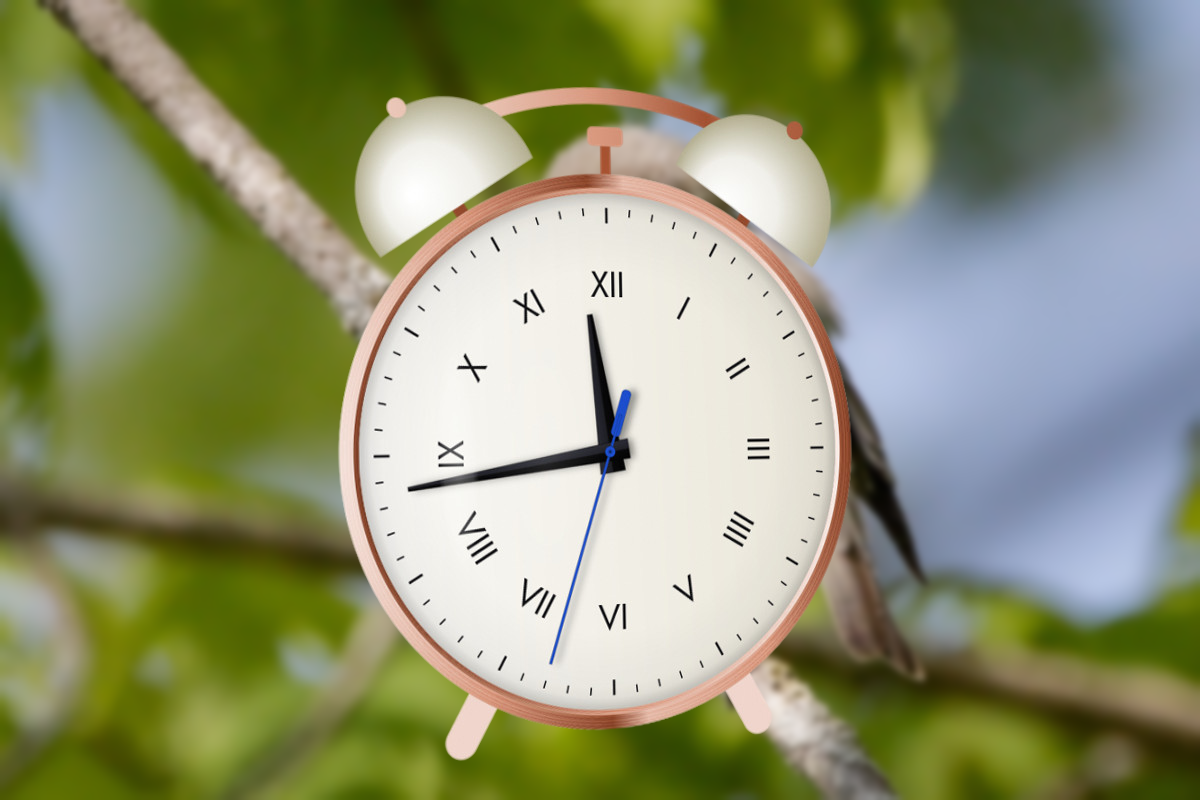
11h43m33s
